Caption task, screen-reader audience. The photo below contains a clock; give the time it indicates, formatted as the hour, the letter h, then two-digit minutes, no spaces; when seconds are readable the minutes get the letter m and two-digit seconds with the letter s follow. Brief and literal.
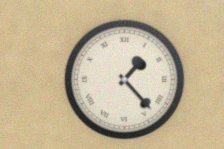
1h23
